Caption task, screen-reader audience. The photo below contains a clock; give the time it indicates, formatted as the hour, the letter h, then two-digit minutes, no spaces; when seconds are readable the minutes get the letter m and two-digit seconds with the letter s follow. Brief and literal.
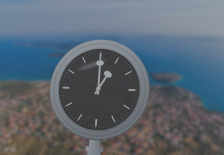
1h00
